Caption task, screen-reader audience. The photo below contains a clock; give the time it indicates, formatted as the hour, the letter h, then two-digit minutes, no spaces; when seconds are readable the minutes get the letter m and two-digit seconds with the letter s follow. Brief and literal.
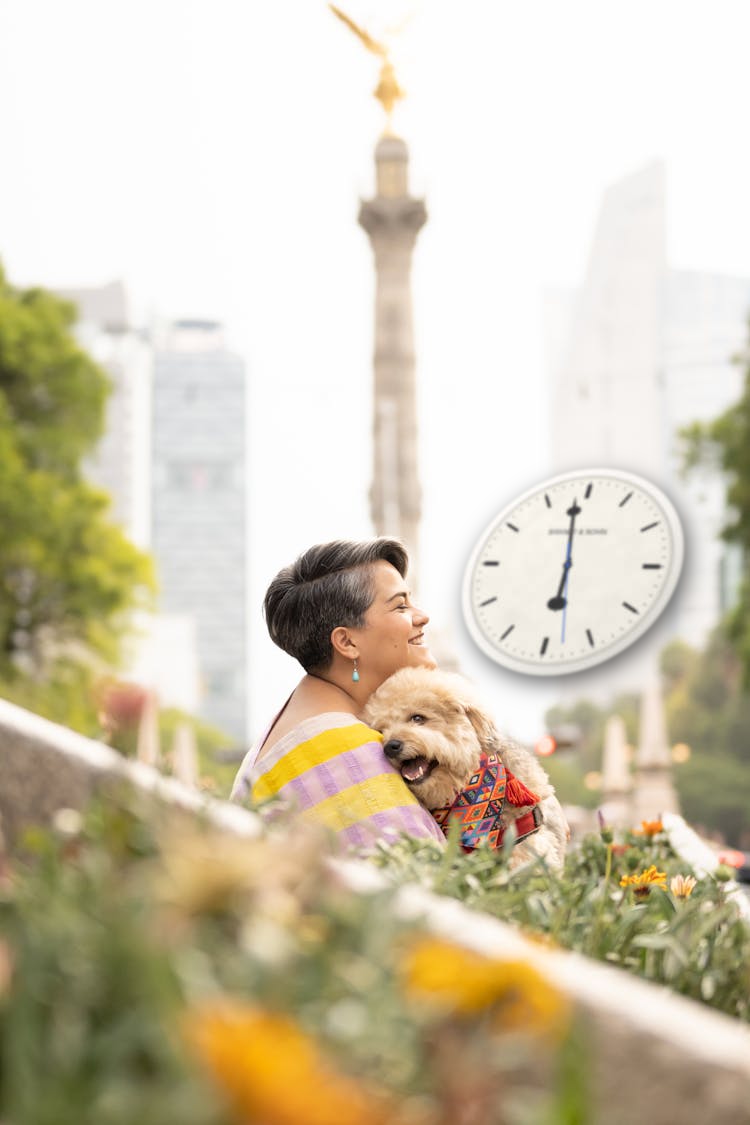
5h58m28s
